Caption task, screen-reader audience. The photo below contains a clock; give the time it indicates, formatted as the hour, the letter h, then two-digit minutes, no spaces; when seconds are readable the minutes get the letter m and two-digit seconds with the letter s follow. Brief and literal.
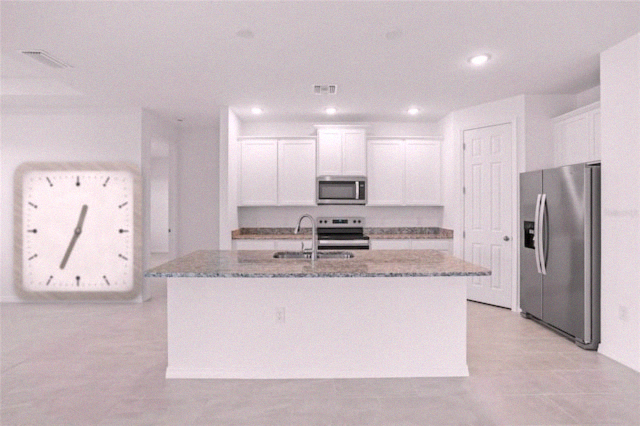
12h34
